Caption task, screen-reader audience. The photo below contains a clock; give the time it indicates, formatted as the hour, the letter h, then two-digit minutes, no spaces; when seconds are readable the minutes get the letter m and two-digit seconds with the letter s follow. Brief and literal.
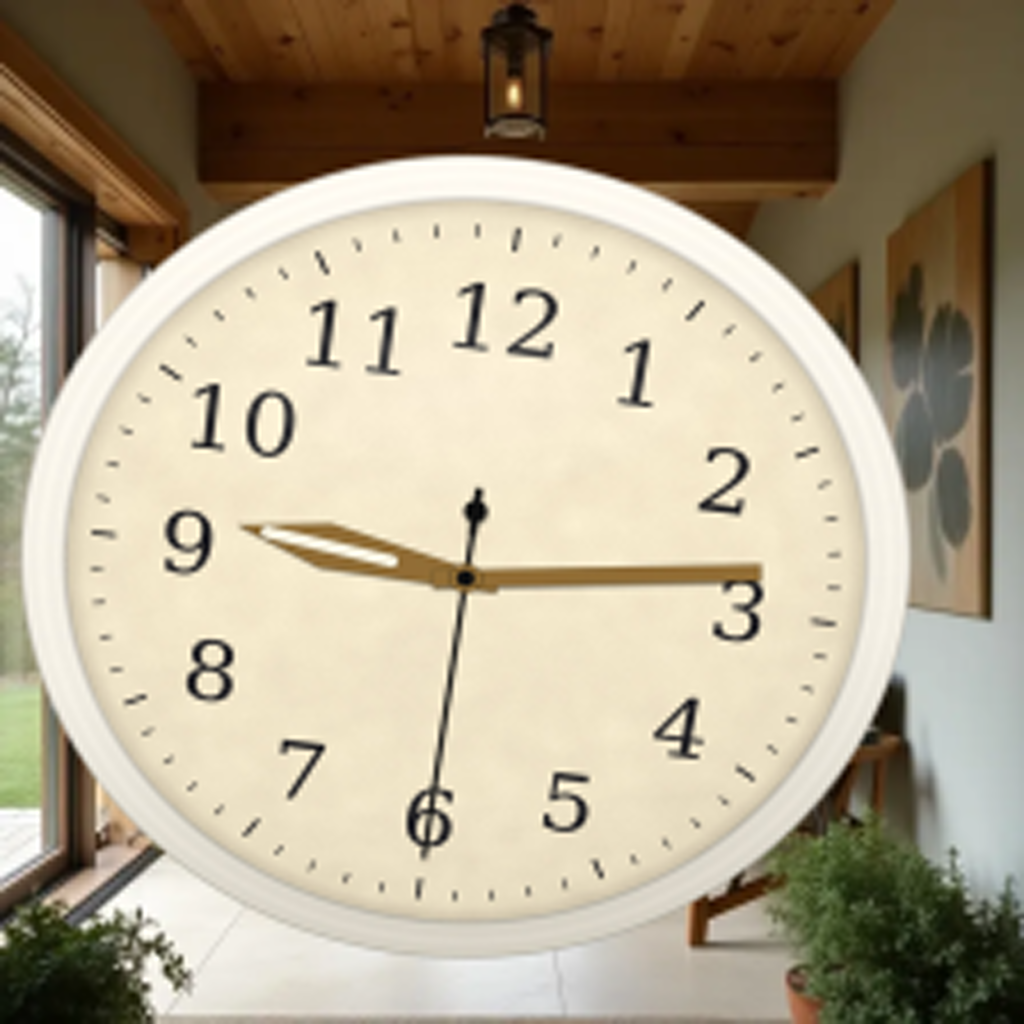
9h13m30s
